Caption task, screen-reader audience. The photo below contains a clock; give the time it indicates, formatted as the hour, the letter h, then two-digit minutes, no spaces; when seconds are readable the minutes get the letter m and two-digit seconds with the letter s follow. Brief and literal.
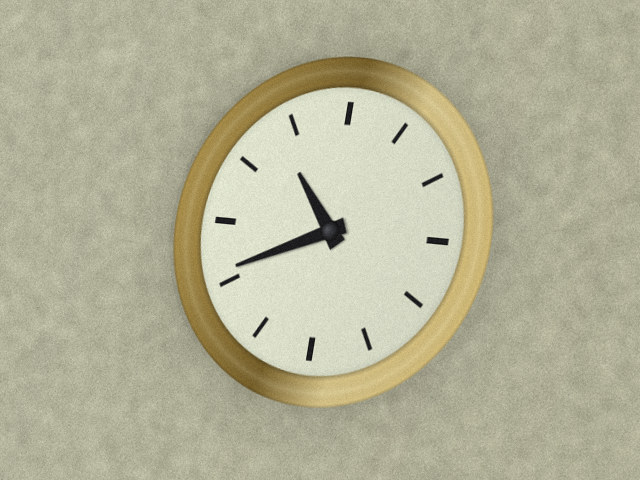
10h41
